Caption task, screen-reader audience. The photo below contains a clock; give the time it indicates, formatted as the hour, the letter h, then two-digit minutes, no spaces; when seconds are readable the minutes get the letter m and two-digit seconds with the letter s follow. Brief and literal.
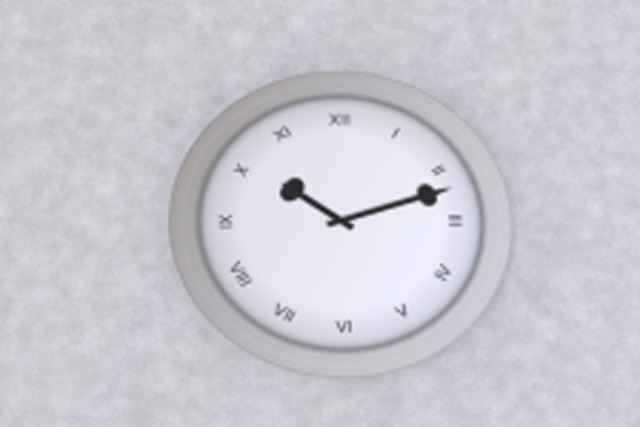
10h12
